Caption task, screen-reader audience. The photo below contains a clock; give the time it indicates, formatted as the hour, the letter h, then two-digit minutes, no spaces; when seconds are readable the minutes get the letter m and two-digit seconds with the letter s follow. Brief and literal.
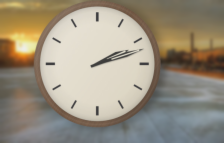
2h12
